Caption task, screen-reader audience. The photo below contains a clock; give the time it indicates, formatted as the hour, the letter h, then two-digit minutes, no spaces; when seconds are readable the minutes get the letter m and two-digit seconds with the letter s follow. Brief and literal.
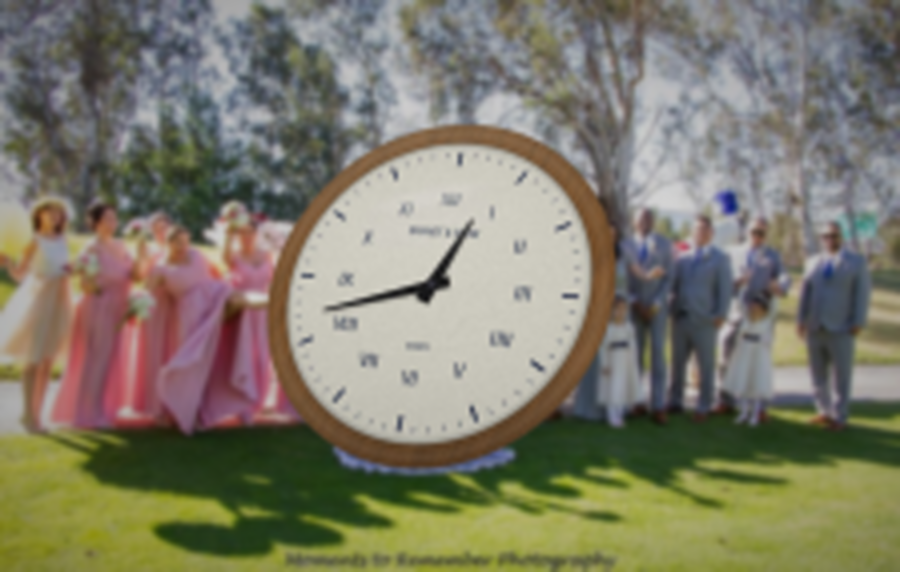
12h42
